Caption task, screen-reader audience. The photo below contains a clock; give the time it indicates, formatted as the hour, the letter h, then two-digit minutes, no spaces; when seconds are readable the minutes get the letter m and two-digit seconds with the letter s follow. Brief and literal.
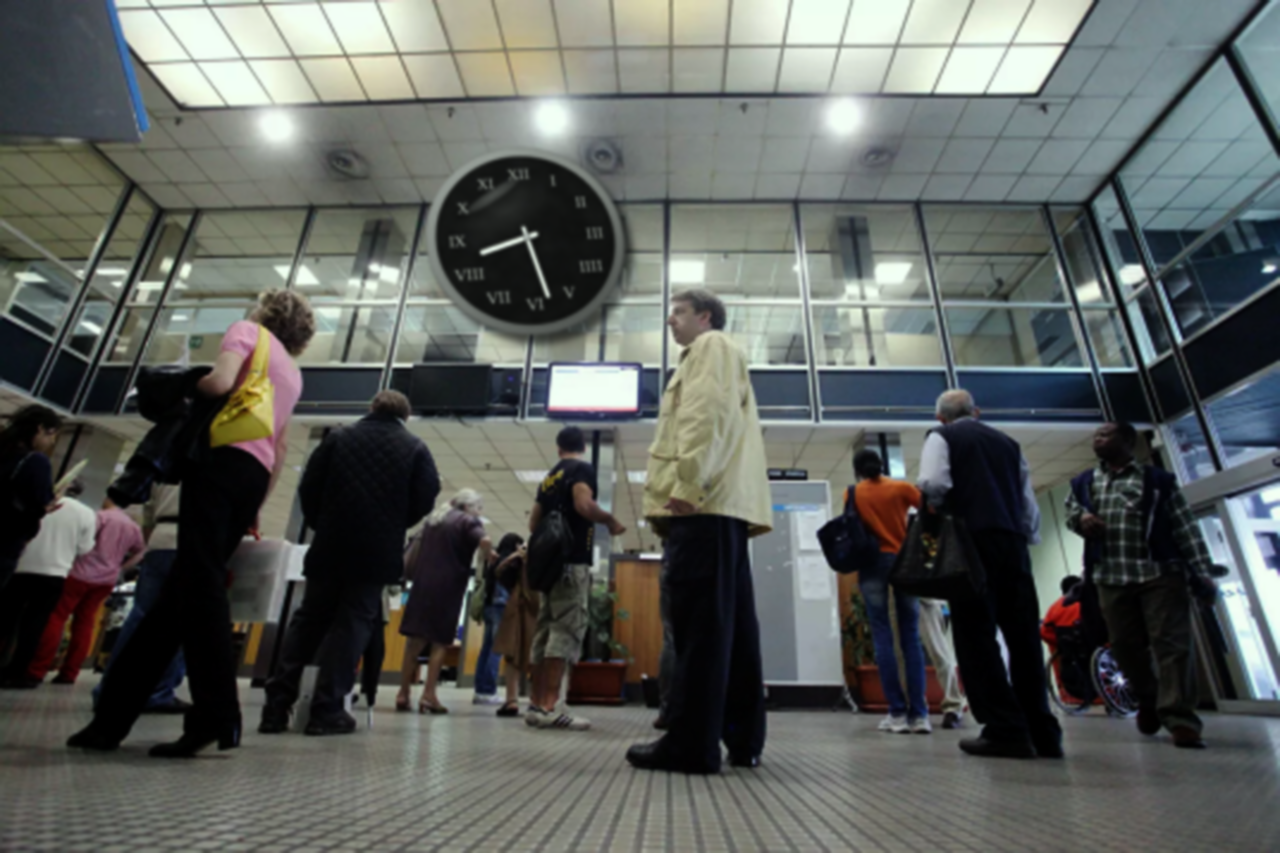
8h28
